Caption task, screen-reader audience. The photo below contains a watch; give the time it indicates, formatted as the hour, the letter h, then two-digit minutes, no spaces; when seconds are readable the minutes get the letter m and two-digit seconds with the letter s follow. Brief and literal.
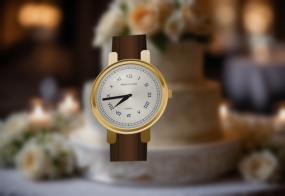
7h44
